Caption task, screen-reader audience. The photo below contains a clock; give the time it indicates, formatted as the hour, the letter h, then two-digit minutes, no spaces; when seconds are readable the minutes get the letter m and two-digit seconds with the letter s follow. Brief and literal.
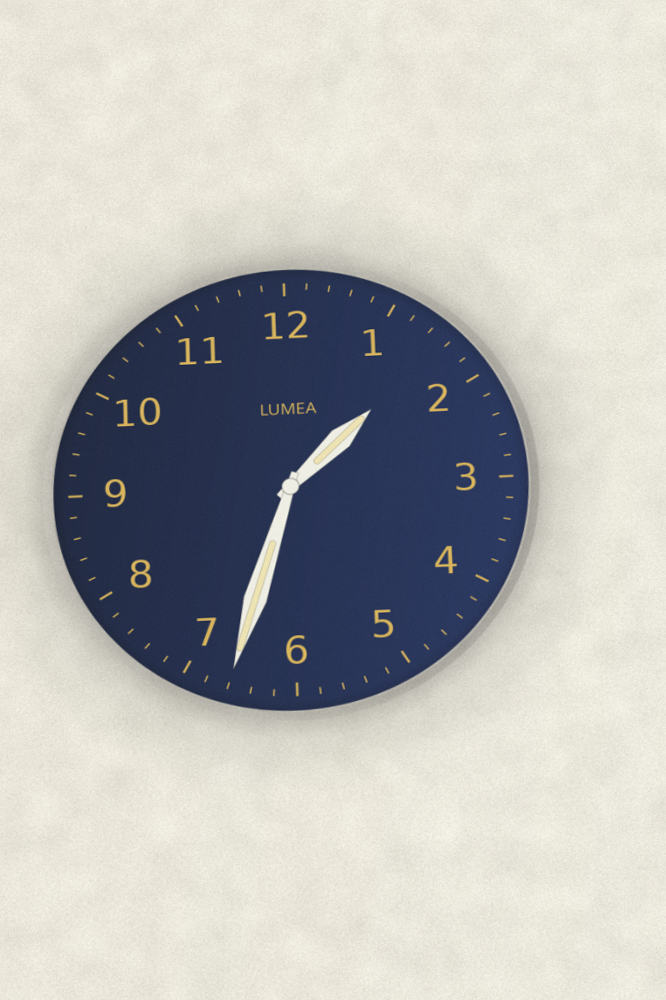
1h33
